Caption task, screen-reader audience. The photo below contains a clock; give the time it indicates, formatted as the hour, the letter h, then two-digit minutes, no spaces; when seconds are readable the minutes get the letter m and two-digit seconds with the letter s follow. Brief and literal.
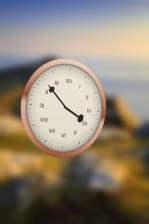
3h52
